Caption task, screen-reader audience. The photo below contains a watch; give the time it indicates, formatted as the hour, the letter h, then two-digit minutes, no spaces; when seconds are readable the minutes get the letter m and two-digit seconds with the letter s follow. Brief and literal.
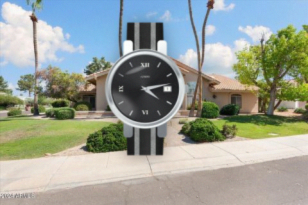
4h13
